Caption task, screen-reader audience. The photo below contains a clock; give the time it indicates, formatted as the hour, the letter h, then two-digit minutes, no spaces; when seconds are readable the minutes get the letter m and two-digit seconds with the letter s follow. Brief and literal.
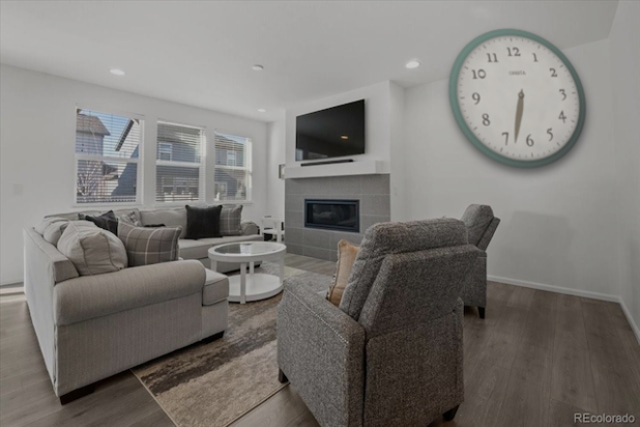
6h33
